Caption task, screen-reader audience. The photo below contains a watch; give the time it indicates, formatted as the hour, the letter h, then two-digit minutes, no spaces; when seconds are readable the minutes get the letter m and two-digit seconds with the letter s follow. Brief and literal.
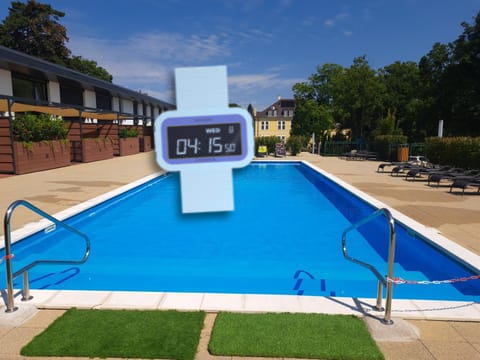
4h15
